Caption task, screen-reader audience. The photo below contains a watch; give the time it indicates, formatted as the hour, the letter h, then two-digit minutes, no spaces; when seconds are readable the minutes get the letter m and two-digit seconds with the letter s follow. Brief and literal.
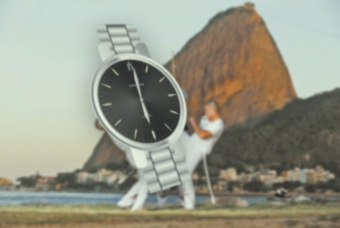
6h01
